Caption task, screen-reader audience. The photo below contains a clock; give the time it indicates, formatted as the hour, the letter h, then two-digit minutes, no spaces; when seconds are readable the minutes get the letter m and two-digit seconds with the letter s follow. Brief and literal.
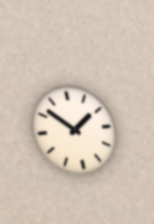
1h52
